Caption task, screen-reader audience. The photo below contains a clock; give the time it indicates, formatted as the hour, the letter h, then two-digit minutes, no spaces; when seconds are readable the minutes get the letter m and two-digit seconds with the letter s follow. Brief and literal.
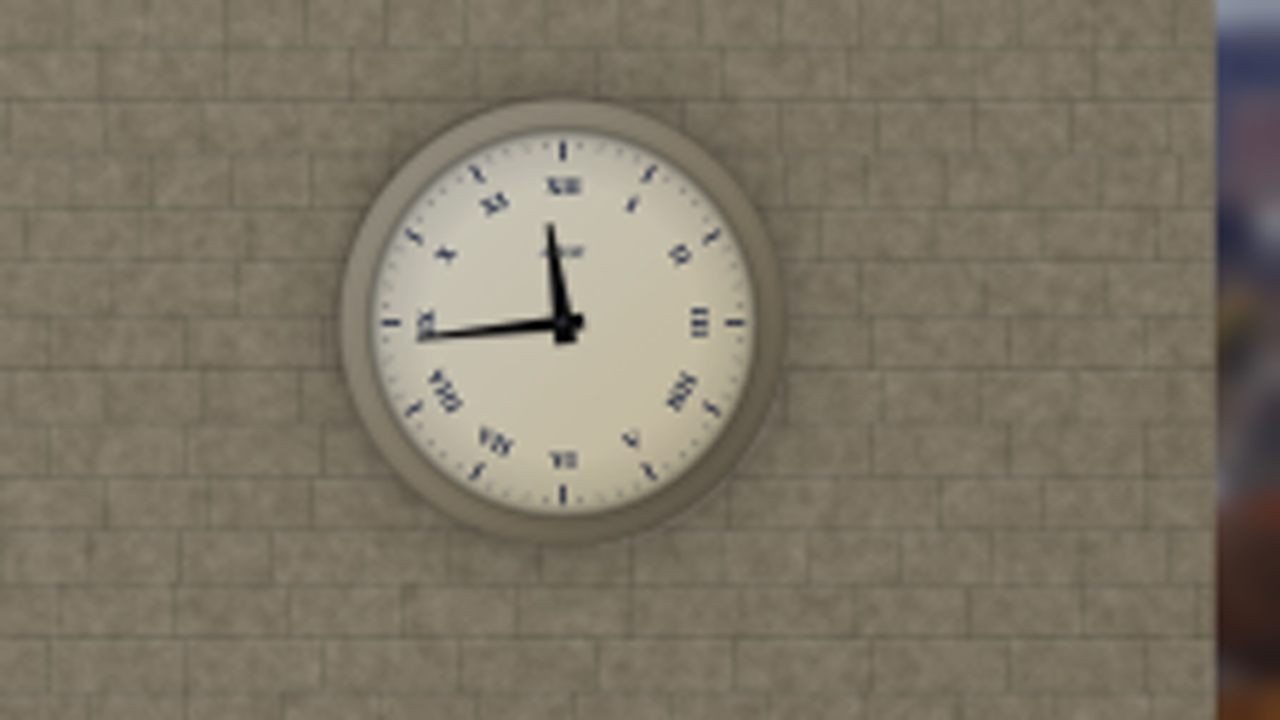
11h44
